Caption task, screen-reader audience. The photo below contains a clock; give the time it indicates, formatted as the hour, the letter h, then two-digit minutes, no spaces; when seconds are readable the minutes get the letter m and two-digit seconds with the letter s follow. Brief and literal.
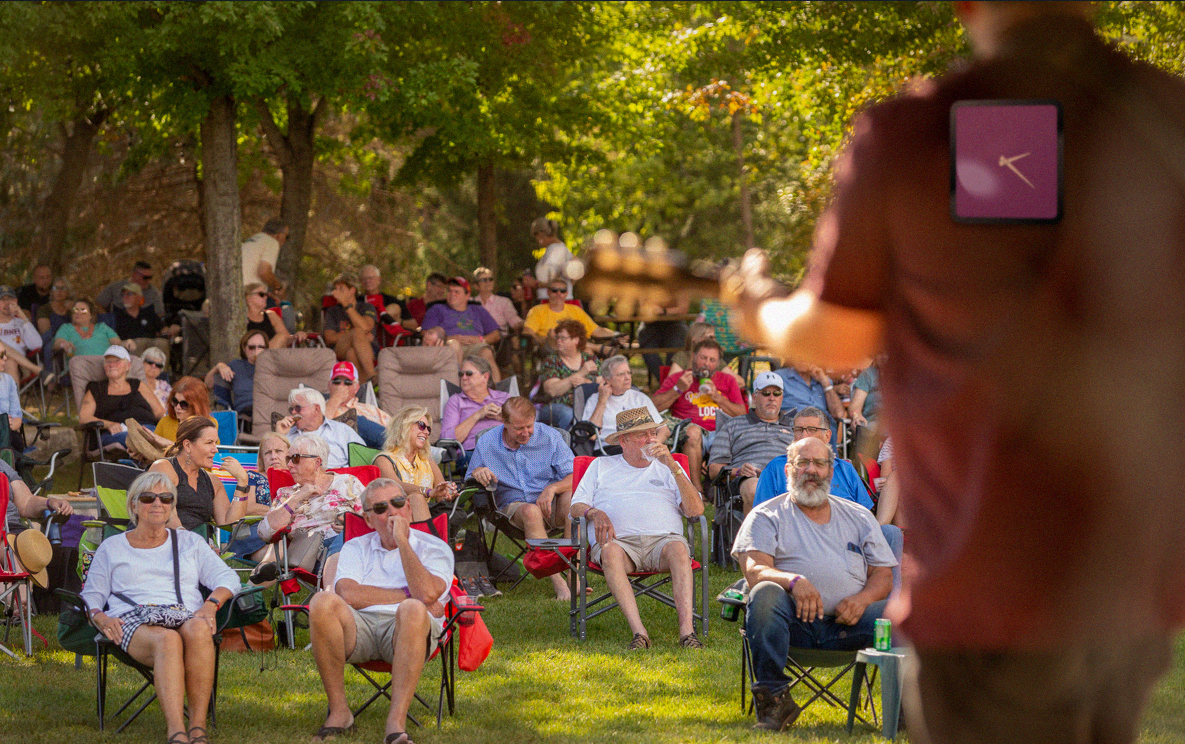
2h22
